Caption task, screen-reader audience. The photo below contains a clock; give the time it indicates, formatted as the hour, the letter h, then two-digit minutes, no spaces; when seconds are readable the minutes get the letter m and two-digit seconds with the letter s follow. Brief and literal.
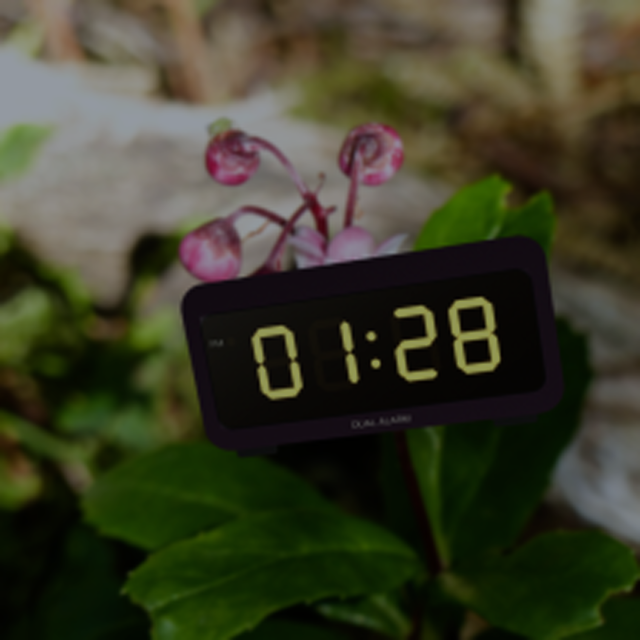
1h28
